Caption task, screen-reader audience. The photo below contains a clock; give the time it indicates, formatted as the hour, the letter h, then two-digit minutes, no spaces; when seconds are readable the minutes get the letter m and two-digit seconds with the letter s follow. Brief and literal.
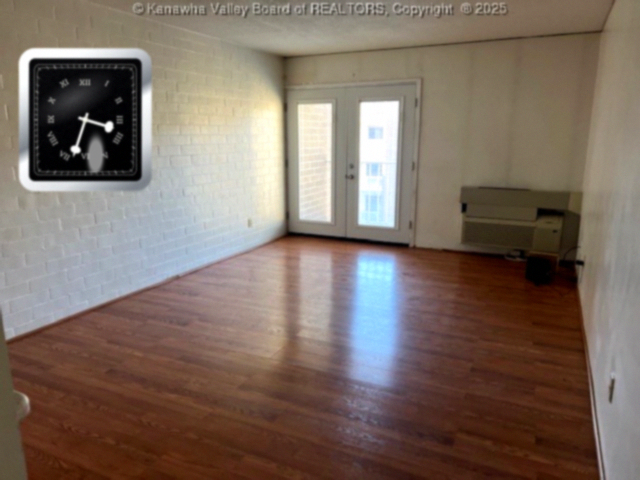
3h33
